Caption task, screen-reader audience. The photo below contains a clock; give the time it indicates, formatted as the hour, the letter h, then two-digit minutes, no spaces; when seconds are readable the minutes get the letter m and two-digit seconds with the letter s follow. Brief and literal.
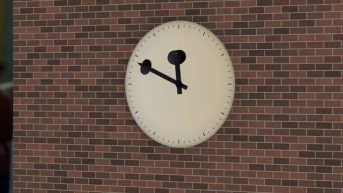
11h49
